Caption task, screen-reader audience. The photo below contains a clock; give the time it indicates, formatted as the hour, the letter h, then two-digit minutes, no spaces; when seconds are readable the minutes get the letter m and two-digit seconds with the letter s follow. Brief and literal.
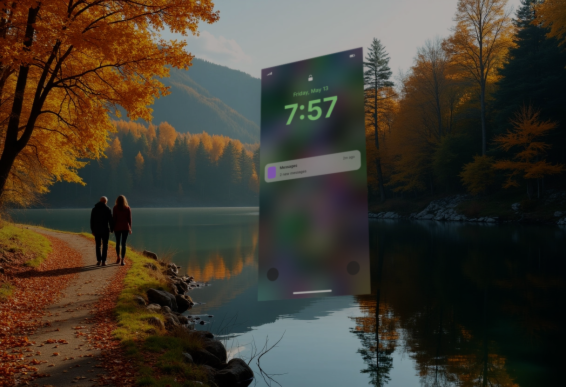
7h57
